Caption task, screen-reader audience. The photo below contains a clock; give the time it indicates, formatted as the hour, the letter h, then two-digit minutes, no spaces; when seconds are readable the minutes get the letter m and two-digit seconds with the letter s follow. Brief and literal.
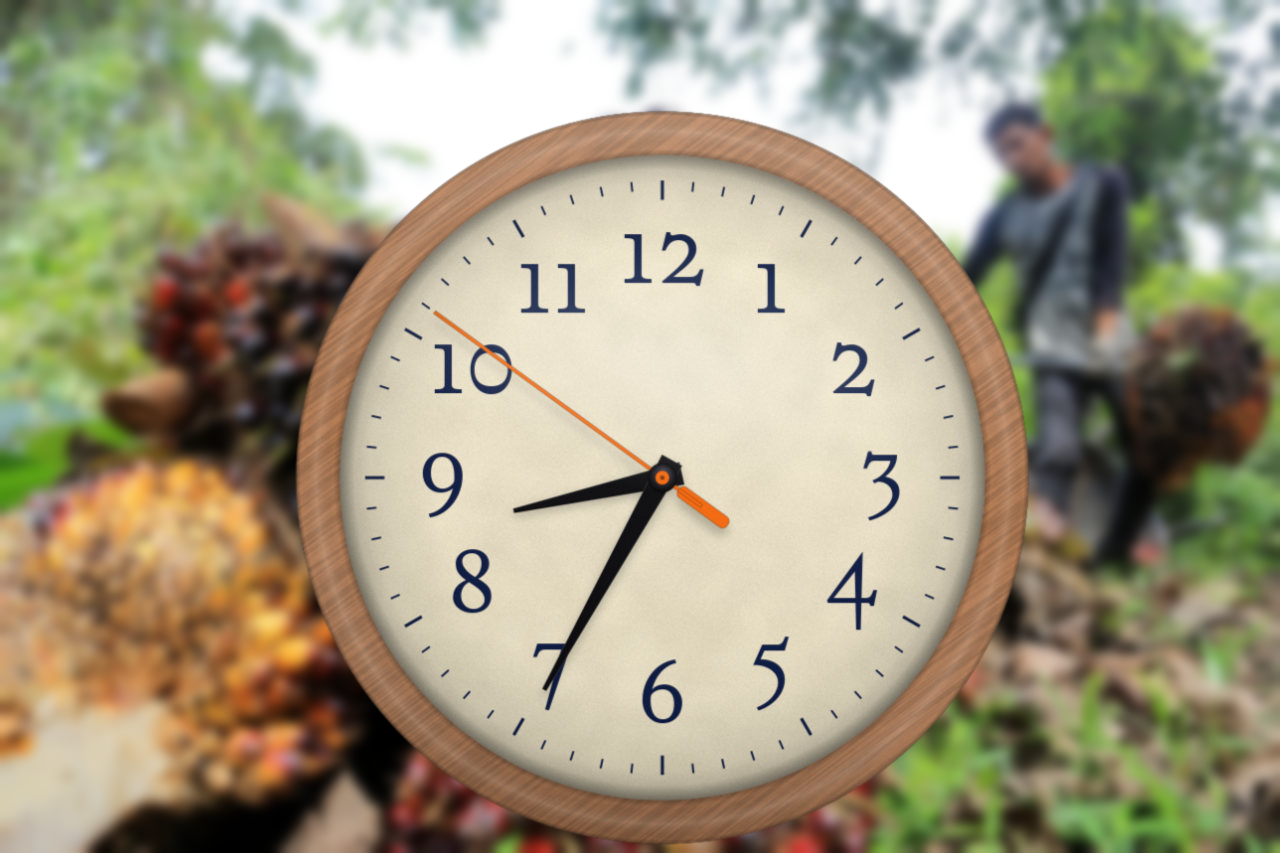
8h34m51s
